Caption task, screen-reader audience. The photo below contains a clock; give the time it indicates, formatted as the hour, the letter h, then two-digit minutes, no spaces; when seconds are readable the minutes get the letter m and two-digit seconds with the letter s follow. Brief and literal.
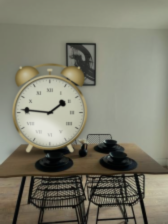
1h46
